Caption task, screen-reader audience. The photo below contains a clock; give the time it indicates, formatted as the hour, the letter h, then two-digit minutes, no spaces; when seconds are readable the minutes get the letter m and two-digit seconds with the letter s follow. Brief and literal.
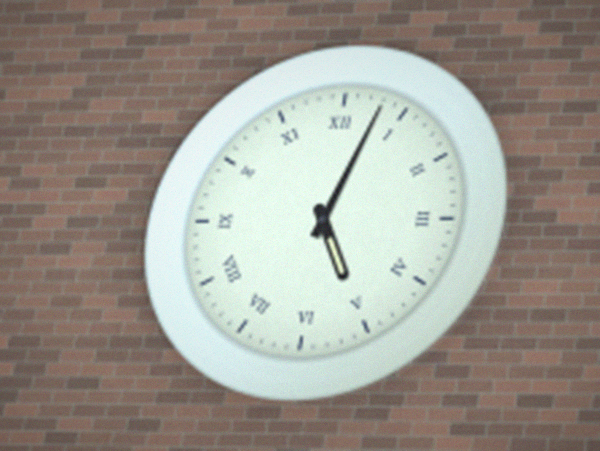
5h03
